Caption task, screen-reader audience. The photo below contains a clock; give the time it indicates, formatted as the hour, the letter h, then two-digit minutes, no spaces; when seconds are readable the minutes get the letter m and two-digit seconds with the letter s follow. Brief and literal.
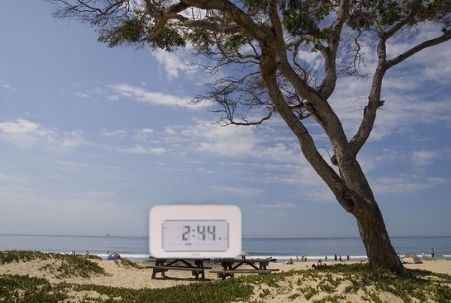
2h44
